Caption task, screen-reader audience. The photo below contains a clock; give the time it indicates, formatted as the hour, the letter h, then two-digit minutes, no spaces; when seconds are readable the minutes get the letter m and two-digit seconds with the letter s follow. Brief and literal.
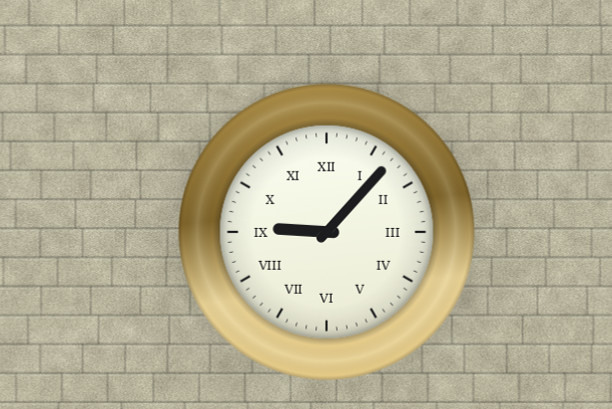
9h07
